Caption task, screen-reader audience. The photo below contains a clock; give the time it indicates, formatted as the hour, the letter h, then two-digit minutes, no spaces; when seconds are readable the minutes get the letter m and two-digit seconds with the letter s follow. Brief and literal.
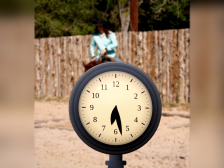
6h28
